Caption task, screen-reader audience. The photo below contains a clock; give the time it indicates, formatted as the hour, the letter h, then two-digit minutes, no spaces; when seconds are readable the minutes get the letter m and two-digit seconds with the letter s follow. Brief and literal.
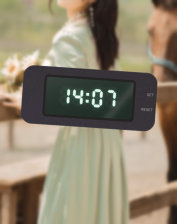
14h07
